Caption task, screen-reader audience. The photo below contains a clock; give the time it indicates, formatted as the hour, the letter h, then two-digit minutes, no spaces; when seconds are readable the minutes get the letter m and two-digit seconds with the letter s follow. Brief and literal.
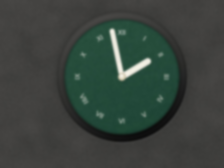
1h58
